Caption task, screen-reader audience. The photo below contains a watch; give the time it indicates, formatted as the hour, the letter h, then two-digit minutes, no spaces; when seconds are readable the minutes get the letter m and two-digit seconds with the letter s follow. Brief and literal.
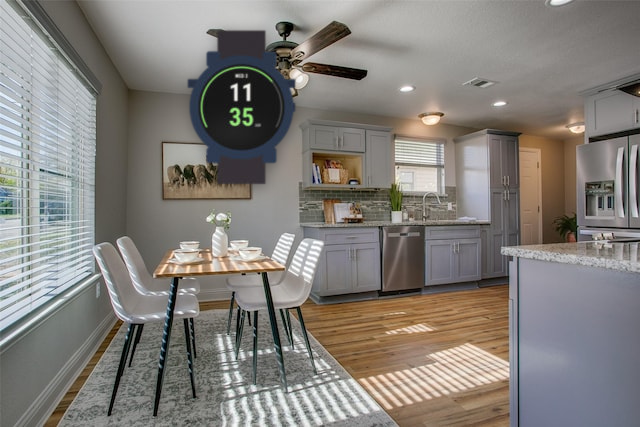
11h35
